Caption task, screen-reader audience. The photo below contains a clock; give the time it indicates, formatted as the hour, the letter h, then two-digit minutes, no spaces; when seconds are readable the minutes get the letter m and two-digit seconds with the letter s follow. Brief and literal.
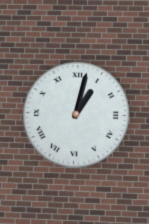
1h02
